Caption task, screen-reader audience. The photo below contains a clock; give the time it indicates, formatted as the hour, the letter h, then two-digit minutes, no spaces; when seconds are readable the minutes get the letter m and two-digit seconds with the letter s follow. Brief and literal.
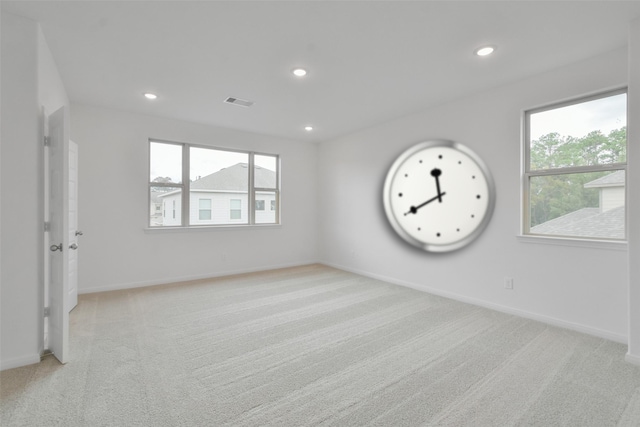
11h40
